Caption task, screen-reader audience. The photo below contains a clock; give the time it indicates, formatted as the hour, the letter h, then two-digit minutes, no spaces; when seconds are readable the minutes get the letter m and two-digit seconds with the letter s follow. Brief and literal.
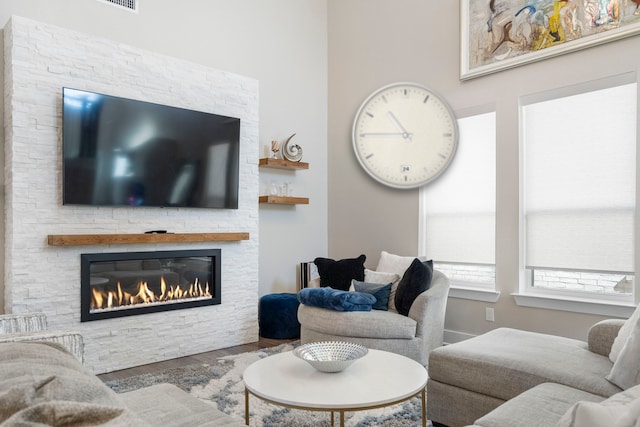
10h45
